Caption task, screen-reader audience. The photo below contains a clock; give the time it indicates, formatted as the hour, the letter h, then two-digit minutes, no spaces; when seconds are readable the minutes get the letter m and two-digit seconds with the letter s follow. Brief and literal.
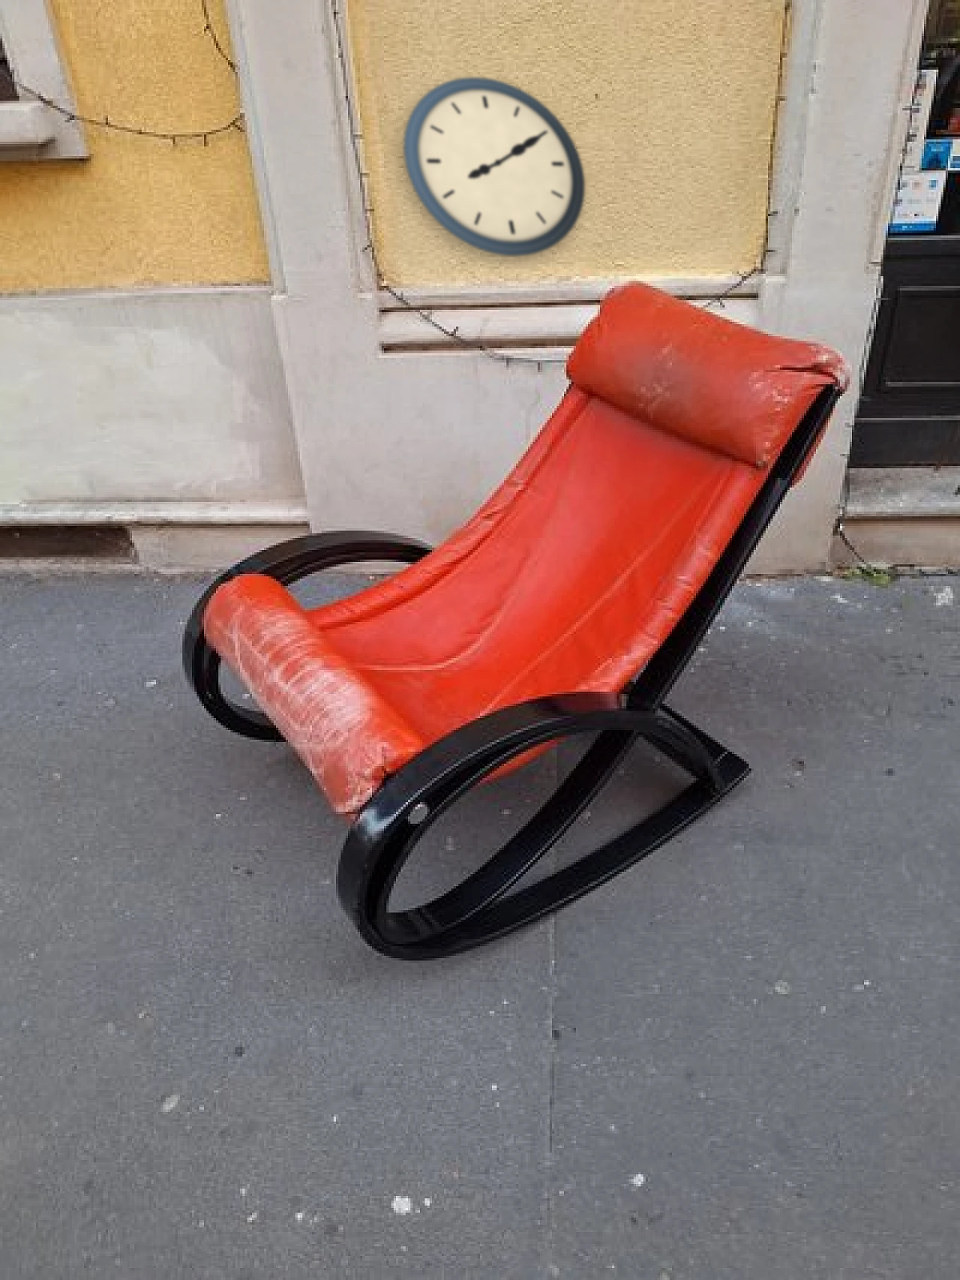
8h10
